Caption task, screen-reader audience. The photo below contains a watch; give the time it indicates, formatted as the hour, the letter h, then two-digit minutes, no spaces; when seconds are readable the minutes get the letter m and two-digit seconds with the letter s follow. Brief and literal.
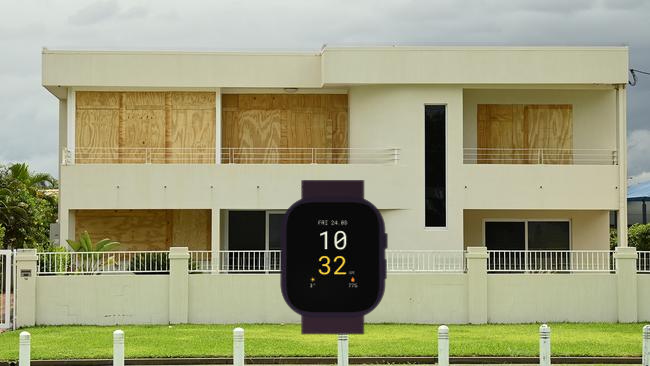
10h32
